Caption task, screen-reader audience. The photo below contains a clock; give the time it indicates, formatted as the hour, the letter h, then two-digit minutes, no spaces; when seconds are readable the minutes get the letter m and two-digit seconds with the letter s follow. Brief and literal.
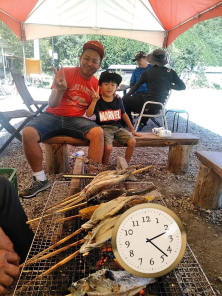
2h23
